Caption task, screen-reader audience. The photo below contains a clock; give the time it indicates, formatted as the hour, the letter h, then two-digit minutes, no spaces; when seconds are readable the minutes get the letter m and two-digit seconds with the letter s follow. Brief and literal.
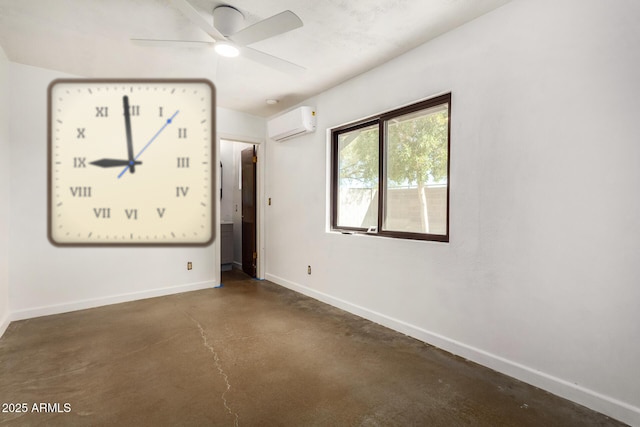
8h59m07s
